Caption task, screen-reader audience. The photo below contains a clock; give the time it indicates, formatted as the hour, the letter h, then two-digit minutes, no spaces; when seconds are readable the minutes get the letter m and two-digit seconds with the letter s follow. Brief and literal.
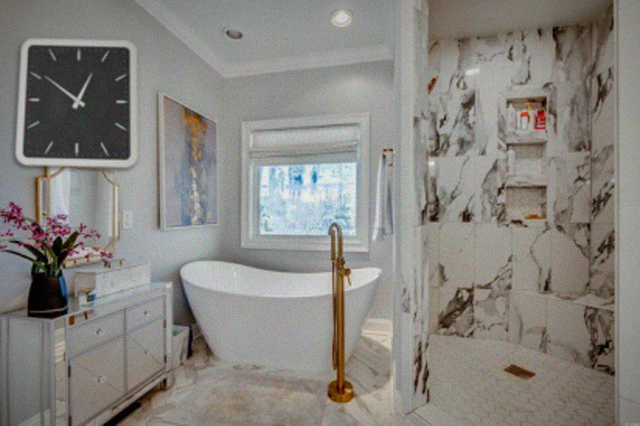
12h51
